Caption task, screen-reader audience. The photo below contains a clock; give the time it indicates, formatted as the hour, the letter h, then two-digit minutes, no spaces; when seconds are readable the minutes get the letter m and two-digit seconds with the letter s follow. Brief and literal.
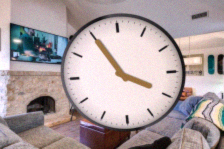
3h55
